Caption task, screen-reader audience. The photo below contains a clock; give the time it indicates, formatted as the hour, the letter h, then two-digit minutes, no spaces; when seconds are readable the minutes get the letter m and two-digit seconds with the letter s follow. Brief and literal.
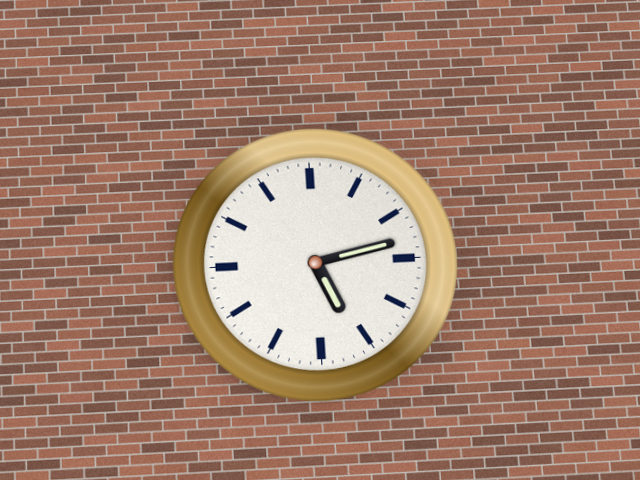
5h13
